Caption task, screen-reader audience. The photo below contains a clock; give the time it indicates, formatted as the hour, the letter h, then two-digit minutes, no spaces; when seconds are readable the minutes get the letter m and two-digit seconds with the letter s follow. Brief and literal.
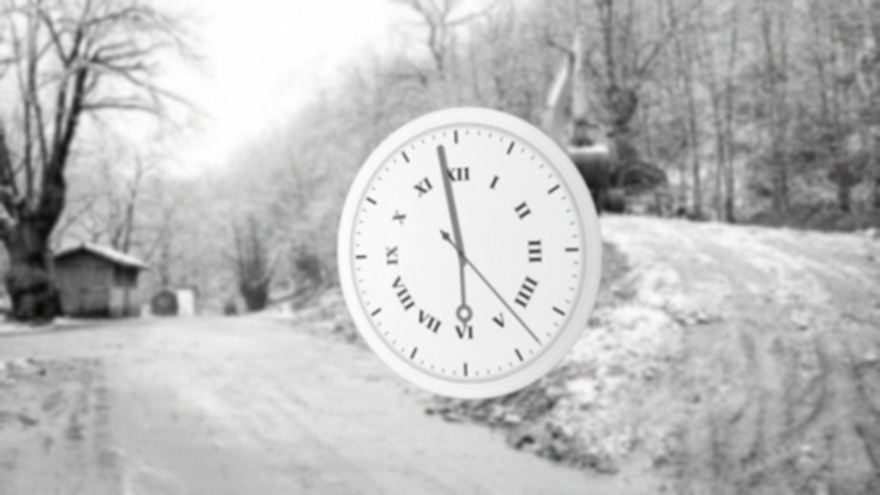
5h58m23s
